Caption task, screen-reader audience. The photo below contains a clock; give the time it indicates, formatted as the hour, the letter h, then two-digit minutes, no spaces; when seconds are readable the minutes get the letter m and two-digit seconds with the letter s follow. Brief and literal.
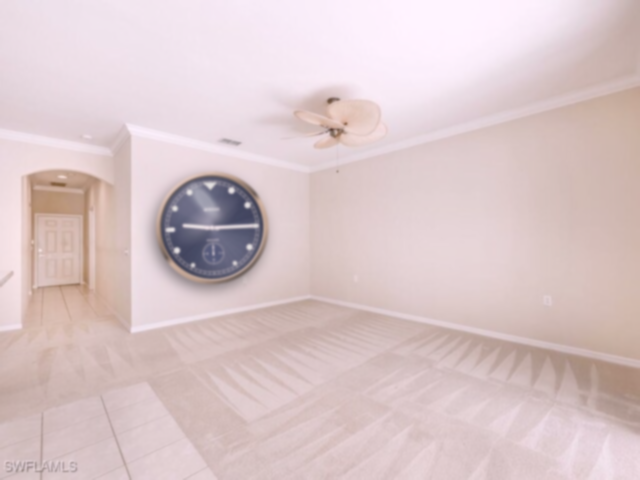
9h15
